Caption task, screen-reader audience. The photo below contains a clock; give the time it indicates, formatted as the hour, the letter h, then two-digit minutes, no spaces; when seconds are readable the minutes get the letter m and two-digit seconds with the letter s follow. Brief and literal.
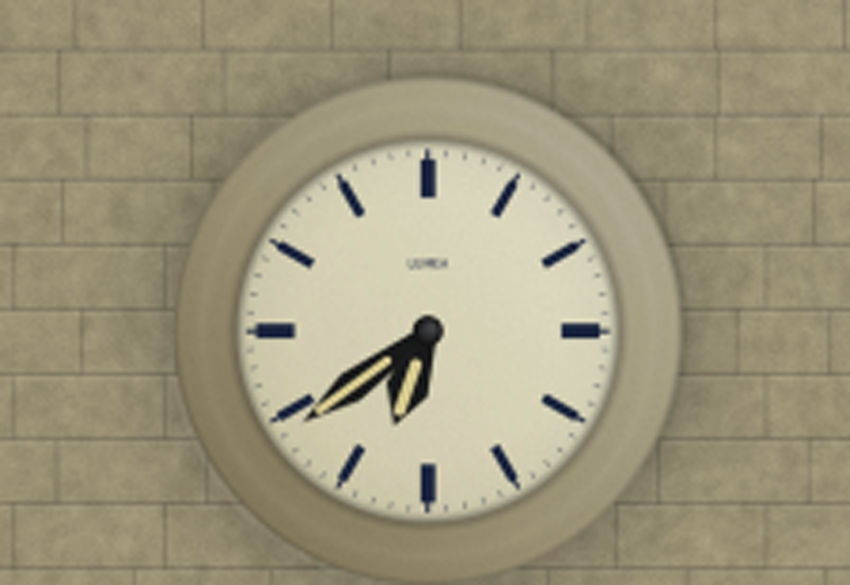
6h39
